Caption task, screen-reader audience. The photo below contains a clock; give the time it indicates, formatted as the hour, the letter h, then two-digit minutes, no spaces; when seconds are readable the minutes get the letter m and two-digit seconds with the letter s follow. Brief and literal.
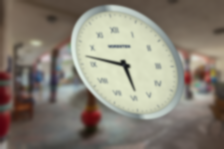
5h47
